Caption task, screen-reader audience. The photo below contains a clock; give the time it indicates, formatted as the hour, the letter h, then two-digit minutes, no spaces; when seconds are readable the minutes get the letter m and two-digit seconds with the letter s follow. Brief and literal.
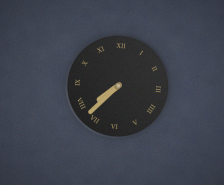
7h37
